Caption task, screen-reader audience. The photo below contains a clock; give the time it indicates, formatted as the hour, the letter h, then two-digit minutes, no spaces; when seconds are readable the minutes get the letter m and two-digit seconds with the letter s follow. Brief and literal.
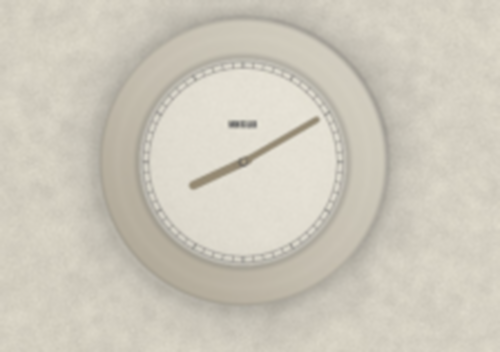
8h10
